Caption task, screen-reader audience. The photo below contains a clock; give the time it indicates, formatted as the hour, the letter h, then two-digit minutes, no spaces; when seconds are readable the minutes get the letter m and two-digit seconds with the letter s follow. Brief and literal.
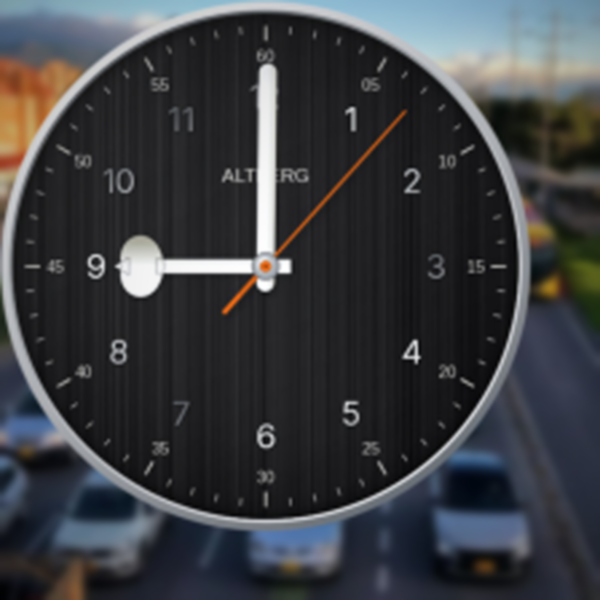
9h00m07s
